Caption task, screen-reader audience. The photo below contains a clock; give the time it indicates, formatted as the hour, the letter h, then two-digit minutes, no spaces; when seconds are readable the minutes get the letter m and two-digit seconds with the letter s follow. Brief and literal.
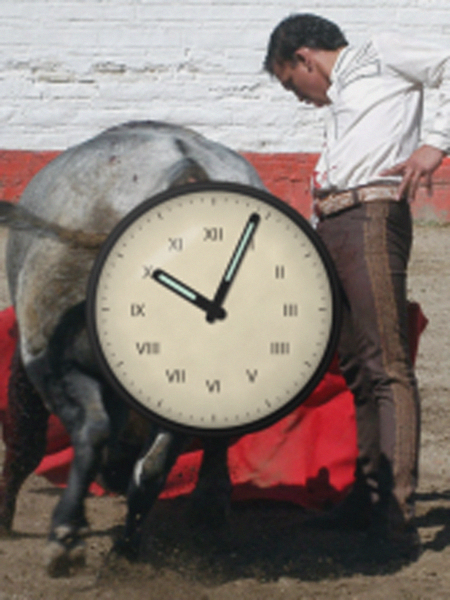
10h04
